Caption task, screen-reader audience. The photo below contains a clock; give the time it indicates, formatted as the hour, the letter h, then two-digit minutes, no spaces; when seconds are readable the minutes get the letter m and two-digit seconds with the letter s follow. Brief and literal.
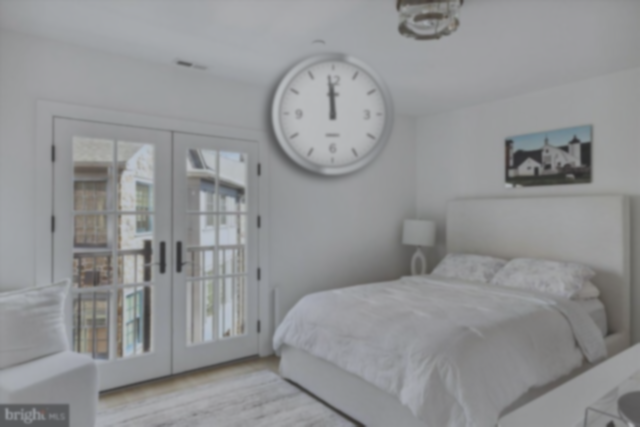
11h59
